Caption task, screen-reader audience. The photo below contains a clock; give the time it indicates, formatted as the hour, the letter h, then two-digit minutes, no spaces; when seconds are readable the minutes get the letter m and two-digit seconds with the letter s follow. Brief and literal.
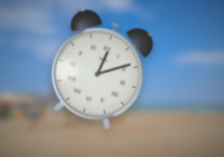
12h09
